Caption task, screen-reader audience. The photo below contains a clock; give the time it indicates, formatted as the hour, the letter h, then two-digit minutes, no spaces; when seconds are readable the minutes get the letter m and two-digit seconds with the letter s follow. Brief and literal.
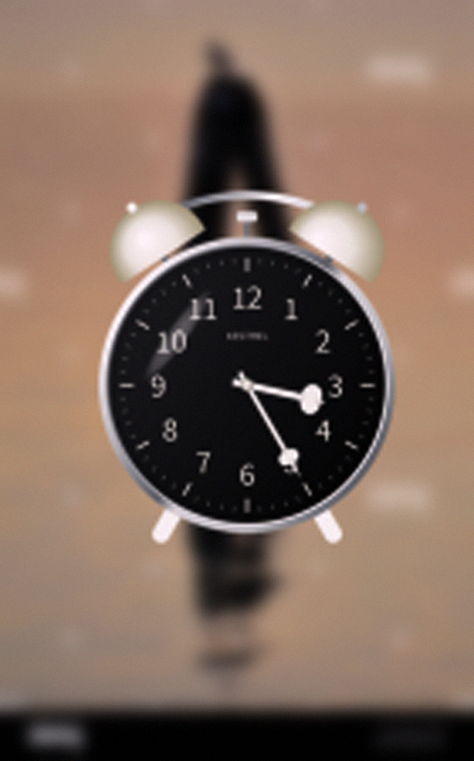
3h25
